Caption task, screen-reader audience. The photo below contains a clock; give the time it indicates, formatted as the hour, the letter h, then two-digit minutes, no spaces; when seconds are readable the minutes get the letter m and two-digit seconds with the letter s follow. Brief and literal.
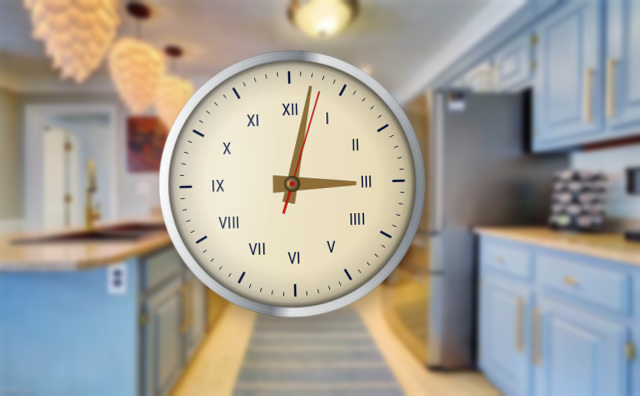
3h02m03s
